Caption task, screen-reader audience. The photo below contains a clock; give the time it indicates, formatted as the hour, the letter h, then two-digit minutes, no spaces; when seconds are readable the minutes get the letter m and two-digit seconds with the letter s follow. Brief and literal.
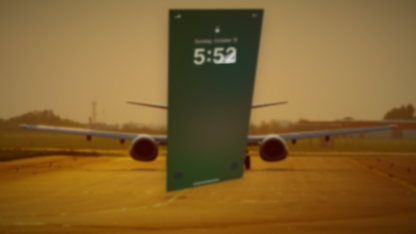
5h52
